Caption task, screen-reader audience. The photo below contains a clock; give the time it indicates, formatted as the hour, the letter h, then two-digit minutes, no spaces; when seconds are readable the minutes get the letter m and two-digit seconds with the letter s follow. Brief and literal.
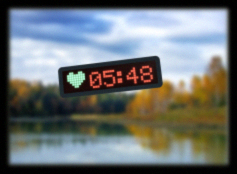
5h48
